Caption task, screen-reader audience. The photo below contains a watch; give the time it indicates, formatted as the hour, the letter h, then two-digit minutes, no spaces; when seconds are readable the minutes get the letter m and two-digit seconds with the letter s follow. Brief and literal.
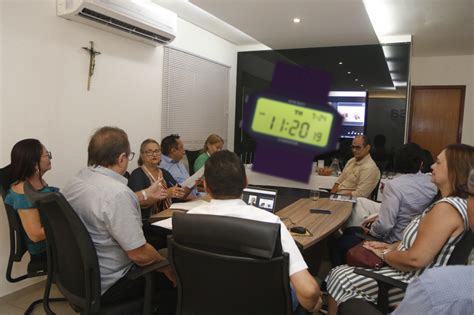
11h20
